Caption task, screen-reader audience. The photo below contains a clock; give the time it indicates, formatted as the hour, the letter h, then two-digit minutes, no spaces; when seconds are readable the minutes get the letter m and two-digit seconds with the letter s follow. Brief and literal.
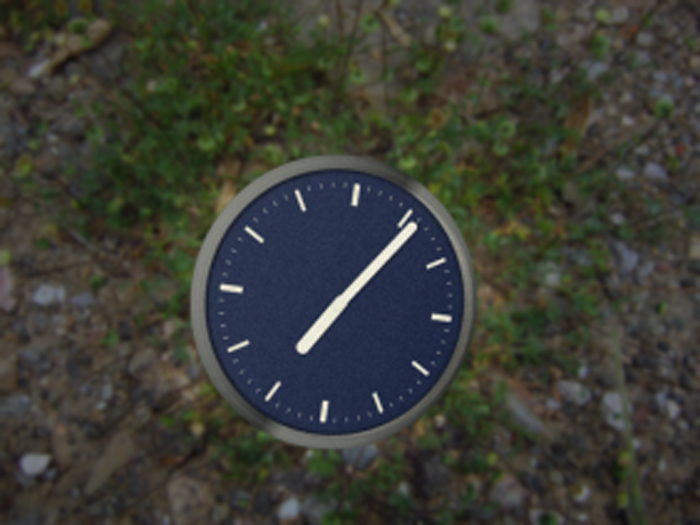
7h06
